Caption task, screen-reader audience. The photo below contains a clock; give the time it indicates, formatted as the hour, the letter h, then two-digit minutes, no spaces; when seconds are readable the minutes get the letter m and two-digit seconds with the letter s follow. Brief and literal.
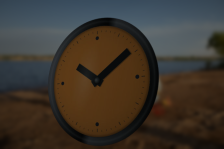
10h09
